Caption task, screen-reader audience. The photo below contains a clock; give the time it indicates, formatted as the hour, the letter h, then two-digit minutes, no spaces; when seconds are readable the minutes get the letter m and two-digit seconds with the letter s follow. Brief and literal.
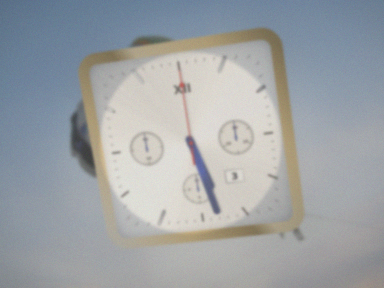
5h28
